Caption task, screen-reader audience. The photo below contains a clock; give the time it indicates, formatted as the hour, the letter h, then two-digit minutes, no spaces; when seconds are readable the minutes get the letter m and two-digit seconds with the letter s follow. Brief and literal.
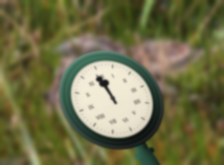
11h59
